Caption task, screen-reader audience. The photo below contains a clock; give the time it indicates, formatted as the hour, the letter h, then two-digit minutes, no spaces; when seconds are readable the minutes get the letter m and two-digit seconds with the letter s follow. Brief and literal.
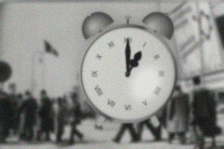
1h00
